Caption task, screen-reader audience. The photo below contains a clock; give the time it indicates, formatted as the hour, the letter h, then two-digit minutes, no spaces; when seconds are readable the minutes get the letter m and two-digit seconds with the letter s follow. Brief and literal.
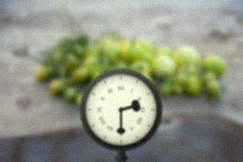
2h30
